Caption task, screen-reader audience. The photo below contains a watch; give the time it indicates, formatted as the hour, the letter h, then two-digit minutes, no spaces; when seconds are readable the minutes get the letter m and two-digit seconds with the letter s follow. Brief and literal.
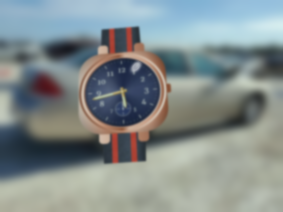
5h43
